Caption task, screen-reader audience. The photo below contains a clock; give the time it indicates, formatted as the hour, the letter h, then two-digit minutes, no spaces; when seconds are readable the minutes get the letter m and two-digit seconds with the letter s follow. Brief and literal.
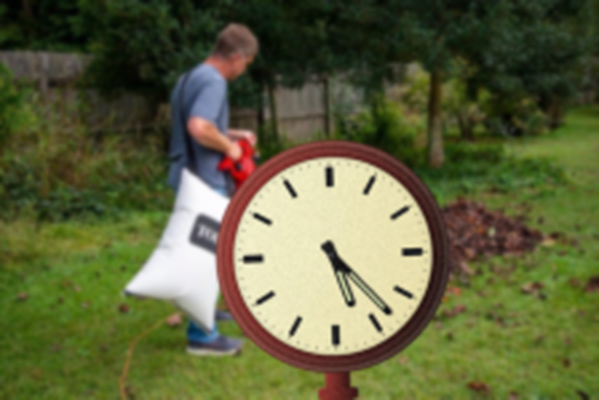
5h23
